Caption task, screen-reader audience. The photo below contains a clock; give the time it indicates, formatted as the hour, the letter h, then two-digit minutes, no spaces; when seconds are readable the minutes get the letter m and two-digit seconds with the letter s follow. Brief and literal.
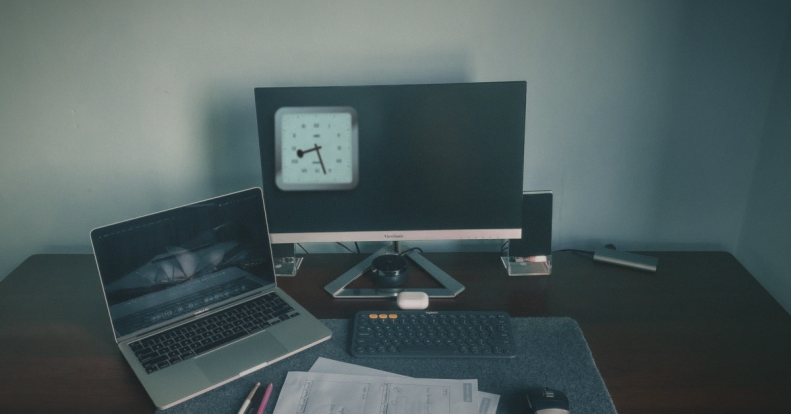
8h27
